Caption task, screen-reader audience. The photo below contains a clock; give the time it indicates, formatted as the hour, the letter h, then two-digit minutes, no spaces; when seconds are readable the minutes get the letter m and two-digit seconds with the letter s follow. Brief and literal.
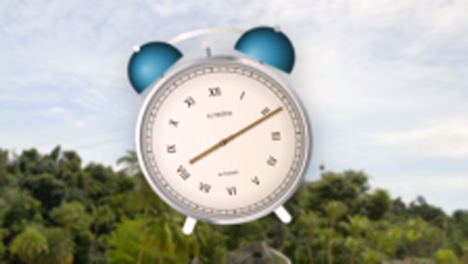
8h11
